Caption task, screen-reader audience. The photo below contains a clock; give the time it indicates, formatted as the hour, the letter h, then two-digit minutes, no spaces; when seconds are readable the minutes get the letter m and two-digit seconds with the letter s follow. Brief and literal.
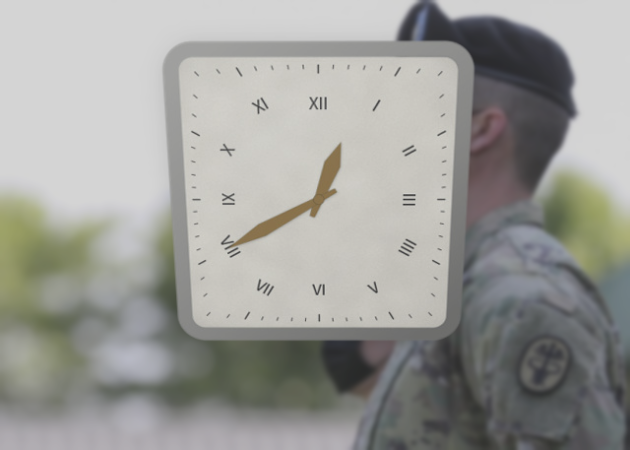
12h40
